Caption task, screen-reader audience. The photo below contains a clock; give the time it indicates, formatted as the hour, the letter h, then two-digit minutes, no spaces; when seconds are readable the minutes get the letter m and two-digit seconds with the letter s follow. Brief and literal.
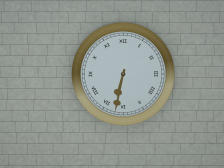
6h32
